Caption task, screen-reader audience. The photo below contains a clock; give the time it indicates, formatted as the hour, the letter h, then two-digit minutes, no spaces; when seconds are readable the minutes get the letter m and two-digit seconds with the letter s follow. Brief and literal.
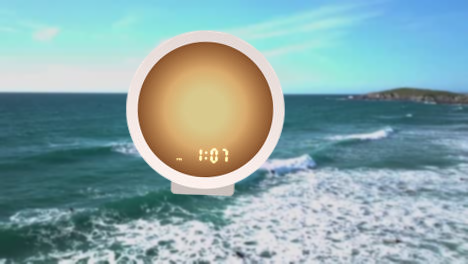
1h07
